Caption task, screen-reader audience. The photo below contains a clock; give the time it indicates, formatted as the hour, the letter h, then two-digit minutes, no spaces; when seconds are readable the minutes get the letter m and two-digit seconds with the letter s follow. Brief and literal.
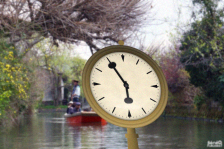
5h55
